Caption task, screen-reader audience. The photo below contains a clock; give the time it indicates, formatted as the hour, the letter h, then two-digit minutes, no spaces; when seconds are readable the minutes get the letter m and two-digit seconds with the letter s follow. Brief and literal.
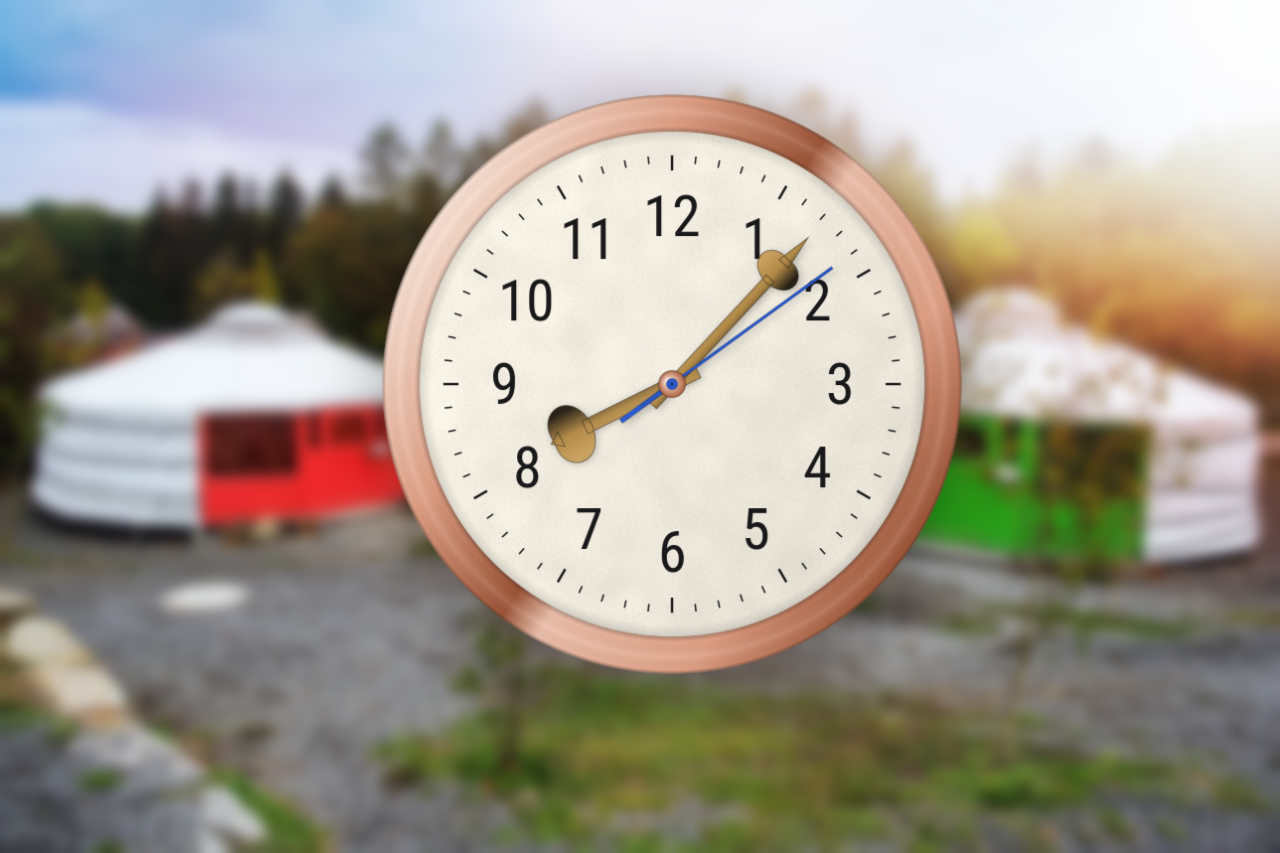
8h07m09s
